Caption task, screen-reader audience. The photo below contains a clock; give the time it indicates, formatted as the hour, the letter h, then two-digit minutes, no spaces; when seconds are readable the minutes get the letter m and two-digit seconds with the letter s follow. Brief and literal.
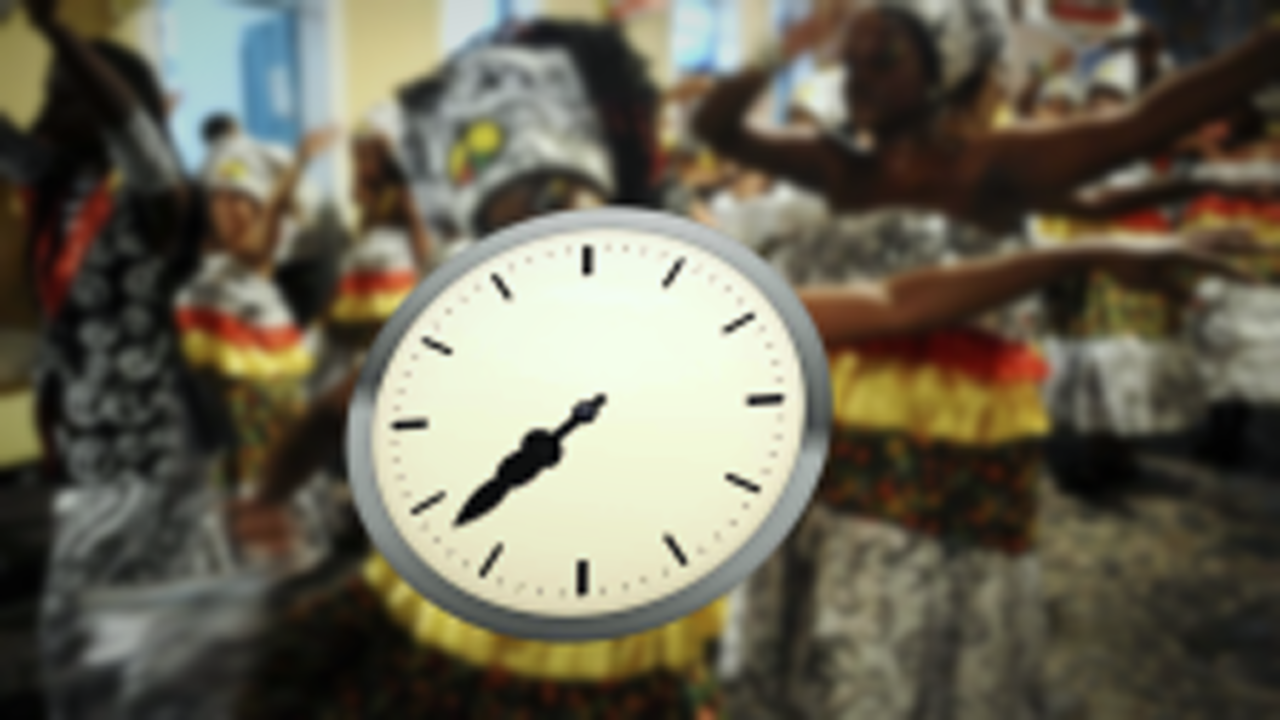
7h38
